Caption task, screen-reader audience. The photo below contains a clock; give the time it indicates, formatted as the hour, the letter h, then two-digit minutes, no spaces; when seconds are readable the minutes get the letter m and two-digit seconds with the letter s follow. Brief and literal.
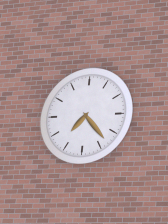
7h23
